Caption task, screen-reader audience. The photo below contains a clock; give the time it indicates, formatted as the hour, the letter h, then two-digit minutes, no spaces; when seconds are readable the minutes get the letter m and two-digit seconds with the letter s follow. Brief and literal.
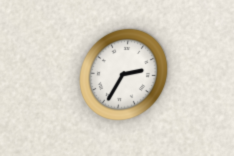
2h34
